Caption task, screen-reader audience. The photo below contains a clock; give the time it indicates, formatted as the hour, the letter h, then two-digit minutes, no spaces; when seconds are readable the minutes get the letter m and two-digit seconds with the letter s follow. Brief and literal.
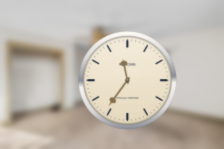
11h36
